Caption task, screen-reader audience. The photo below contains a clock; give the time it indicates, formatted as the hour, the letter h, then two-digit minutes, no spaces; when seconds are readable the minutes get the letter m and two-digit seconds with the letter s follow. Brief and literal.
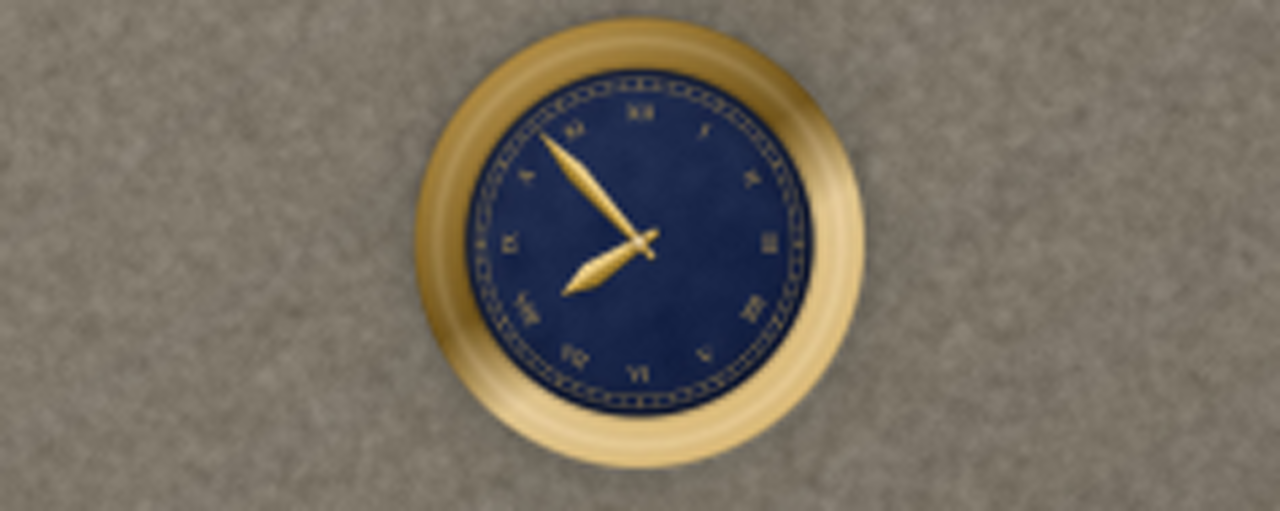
7h53
